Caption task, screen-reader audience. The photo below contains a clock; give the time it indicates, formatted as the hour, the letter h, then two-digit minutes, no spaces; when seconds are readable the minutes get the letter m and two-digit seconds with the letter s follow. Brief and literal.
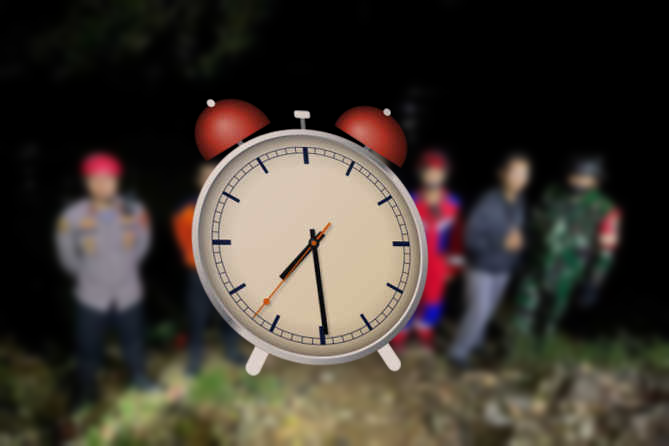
7h29m37s
